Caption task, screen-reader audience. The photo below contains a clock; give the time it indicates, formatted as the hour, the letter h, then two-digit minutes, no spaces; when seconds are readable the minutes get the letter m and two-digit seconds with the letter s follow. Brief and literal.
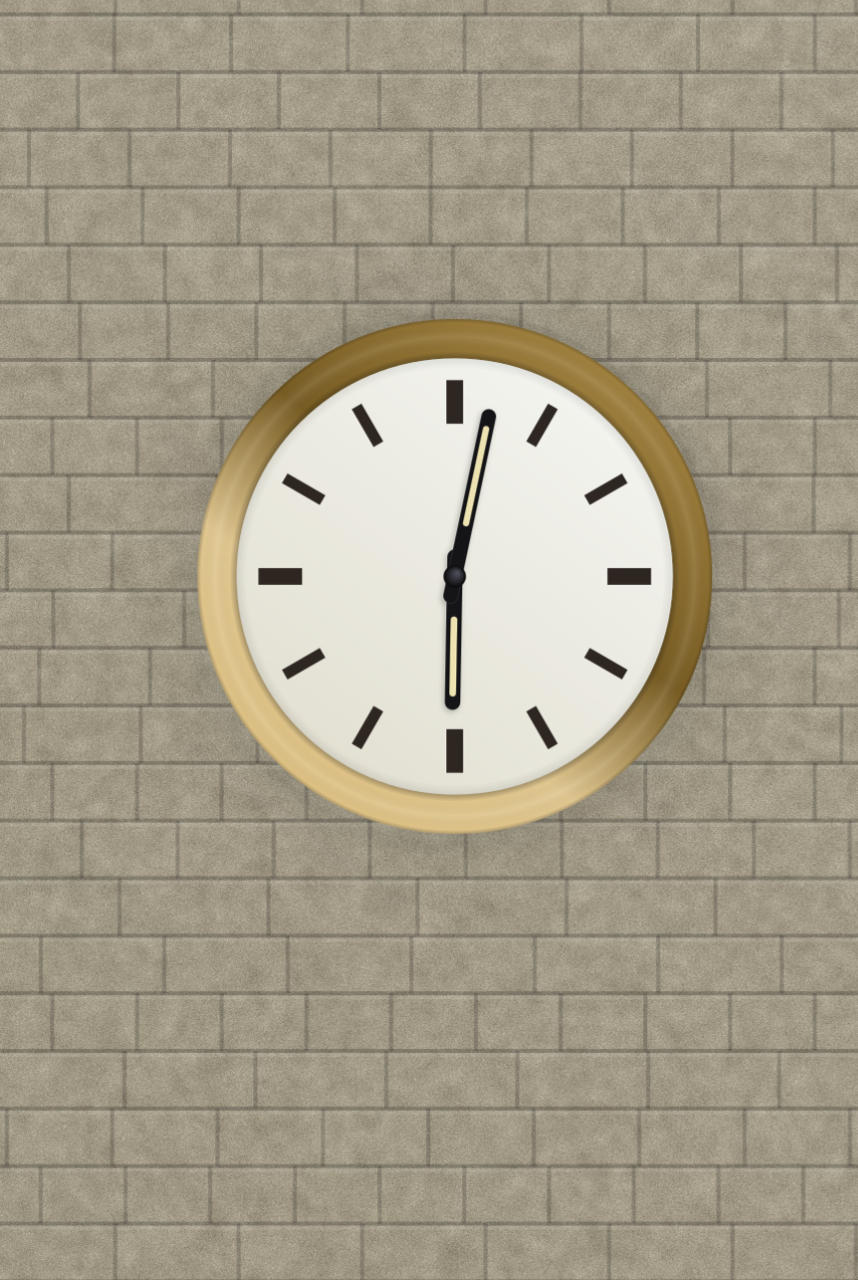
6h02
